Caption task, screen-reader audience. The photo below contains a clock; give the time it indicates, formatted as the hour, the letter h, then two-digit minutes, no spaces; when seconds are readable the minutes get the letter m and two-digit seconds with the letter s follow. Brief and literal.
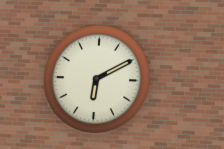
6h10
